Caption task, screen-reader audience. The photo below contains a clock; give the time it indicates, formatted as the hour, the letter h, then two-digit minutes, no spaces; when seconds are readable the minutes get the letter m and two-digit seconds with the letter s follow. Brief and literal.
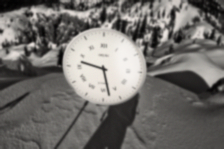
9h28
